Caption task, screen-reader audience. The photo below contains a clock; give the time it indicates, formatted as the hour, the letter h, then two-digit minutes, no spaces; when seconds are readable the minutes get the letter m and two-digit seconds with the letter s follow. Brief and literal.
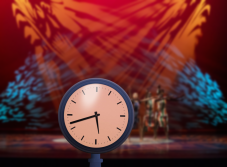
5h42
